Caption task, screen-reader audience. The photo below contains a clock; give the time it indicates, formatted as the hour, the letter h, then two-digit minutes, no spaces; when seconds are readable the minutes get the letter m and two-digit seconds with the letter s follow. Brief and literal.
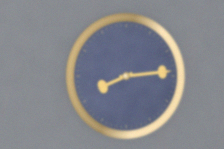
8h14
